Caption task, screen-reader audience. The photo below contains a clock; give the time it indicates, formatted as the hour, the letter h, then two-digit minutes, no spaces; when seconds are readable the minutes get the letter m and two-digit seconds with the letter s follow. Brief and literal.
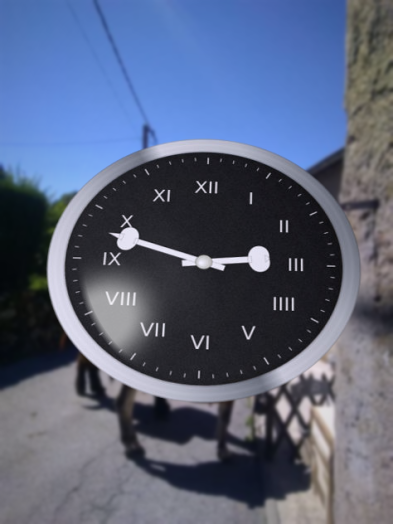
2h48
